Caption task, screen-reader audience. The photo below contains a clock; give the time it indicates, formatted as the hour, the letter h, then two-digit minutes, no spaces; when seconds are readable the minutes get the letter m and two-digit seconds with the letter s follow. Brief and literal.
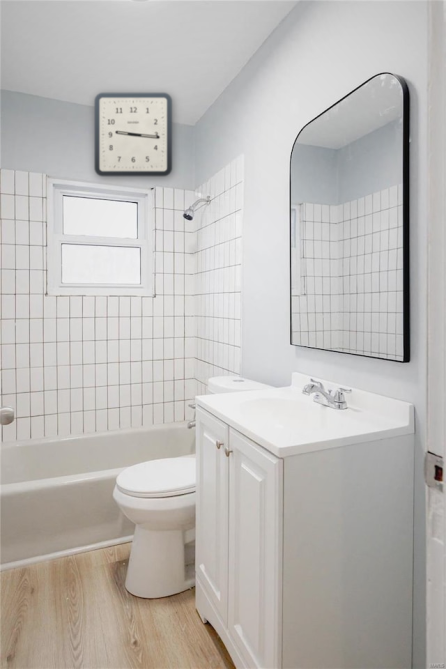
9h16
